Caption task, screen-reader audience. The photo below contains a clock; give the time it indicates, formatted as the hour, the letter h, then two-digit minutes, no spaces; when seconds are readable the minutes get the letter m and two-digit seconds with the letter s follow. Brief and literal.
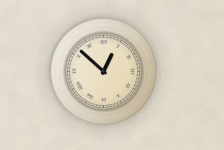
12h52
